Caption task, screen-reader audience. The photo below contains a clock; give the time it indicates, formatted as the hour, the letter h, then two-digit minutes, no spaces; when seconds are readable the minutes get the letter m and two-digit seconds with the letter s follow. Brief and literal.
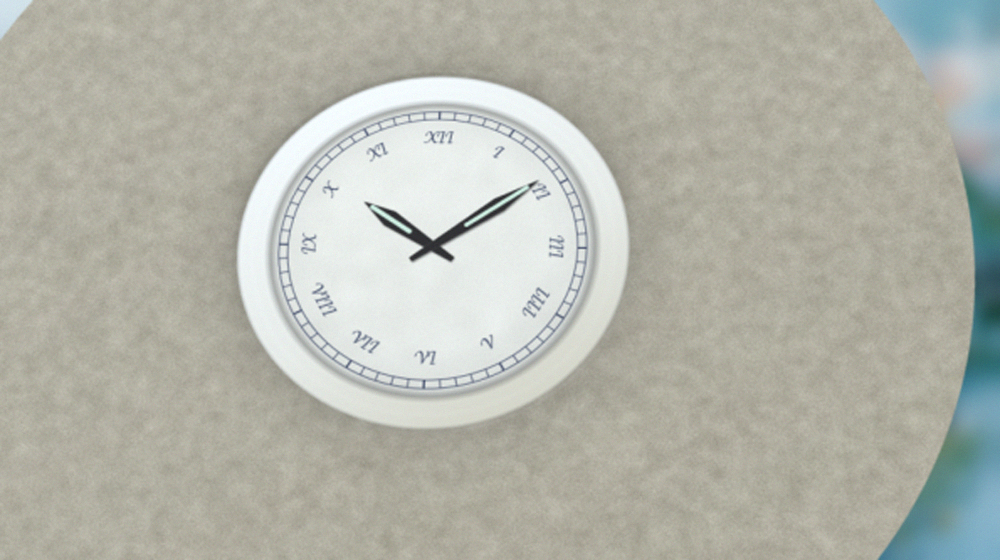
10h09
